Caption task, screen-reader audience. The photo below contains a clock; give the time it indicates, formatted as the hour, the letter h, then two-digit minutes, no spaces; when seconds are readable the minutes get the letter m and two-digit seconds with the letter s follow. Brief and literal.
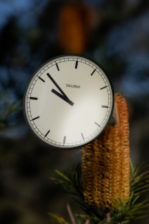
9h52
